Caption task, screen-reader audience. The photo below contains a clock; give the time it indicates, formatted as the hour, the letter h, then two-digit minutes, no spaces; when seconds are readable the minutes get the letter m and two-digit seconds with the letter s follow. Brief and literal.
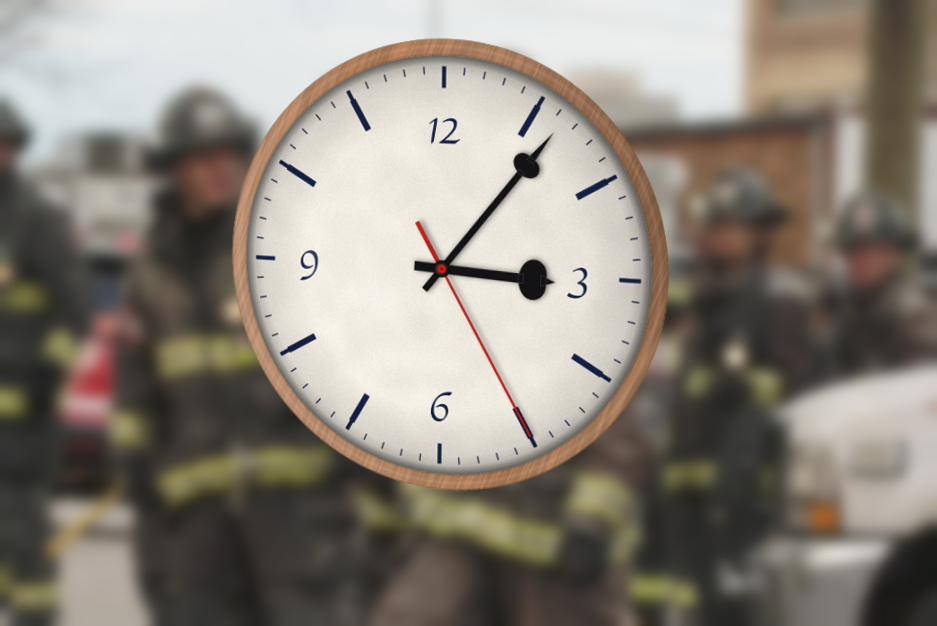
3h06m25s
